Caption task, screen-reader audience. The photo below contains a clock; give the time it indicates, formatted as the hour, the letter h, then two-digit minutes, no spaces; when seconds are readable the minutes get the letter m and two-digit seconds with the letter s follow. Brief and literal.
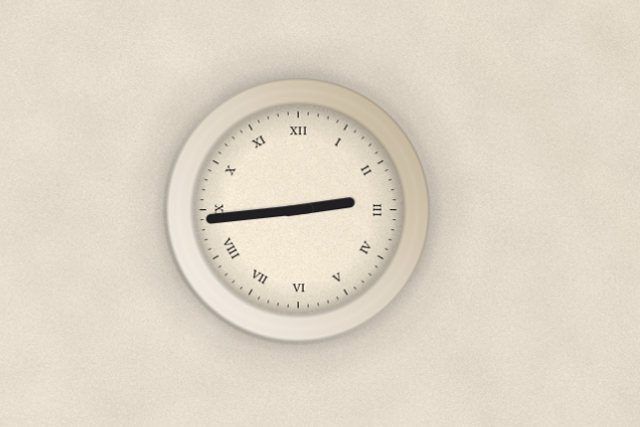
2h44
